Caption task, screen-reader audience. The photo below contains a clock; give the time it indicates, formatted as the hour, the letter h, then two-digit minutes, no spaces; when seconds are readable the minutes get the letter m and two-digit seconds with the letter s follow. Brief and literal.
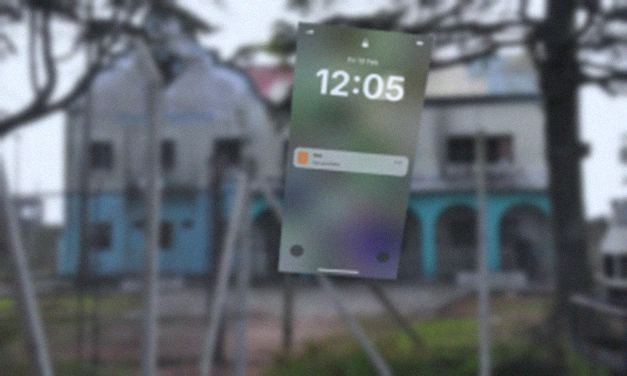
12h05
